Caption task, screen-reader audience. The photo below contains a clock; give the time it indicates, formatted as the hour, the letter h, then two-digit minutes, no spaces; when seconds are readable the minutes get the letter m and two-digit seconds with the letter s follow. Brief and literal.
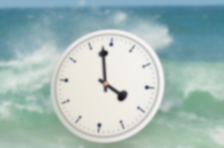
3h58
